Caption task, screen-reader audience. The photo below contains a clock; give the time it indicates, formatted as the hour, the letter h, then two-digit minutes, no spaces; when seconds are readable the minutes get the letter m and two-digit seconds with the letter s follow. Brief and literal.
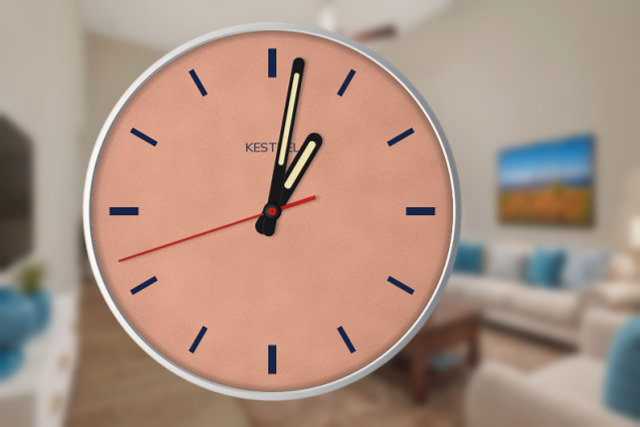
1h01m42s
